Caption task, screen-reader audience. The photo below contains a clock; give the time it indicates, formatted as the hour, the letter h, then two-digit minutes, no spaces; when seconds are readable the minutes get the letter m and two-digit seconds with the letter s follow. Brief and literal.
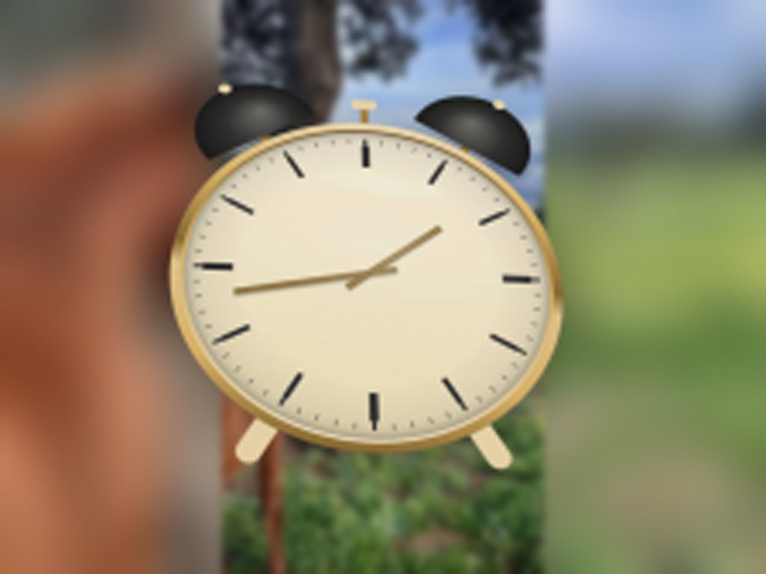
1h43
